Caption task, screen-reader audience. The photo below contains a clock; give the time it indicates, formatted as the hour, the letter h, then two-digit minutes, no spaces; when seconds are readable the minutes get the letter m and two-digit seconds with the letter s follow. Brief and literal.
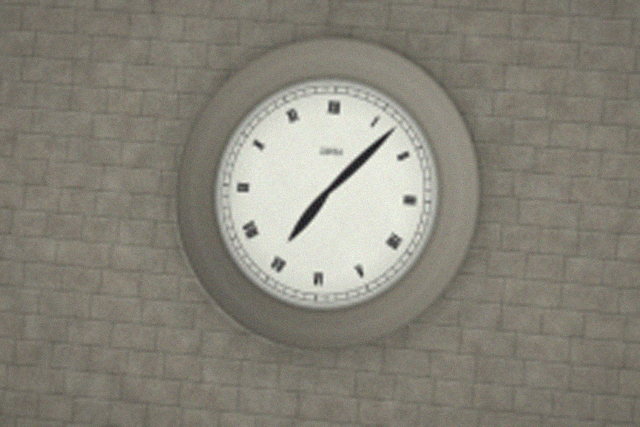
7h07
